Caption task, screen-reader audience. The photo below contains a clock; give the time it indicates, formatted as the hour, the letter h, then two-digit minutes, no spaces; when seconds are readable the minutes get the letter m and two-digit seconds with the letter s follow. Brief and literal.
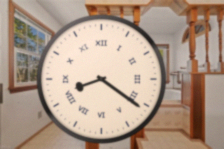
8h21
